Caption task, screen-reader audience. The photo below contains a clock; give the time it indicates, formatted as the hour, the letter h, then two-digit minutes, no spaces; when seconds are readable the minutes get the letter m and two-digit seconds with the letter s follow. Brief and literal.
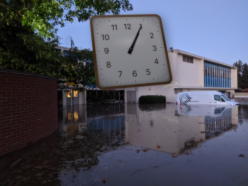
1h05
